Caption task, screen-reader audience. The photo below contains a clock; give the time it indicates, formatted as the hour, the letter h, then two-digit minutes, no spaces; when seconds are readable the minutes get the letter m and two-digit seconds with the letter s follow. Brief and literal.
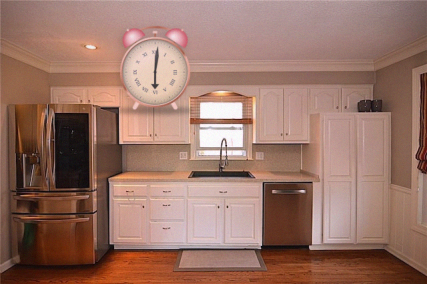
6h01
